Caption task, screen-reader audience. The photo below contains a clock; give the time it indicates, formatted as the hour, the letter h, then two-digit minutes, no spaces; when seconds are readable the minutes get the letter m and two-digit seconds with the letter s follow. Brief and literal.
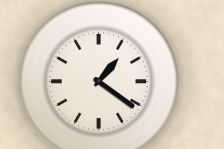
1h21
